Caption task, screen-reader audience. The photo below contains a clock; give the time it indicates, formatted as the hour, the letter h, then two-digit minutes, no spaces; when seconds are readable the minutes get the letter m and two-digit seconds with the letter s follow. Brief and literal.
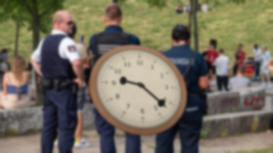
9h22
